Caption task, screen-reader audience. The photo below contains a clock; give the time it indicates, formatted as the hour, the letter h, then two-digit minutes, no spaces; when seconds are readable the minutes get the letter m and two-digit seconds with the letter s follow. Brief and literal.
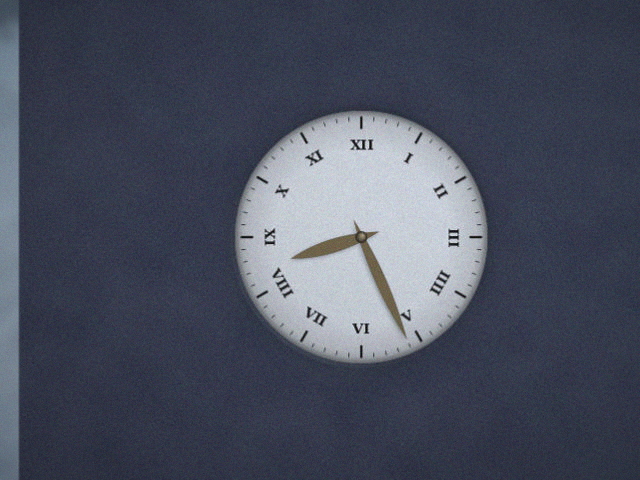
8h26
